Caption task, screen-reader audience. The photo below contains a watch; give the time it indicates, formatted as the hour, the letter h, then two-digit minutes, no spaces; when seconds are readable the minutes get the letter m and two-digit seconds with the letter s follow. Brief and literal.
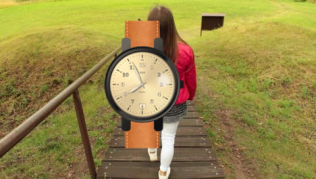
7h56
